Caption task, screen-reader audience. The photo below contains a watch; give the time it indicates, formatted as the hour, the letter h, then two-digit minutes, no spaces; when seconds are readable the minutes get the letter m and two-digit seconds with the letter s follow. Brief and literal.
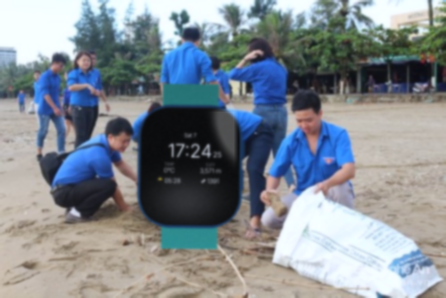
17h24
